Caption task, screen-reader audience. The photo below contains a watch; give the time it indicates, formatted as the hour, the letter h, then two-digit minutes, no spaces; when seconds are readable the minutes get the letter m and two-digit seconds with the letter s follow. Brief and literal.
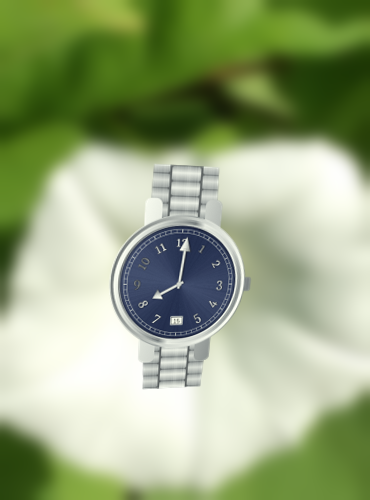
8h01
